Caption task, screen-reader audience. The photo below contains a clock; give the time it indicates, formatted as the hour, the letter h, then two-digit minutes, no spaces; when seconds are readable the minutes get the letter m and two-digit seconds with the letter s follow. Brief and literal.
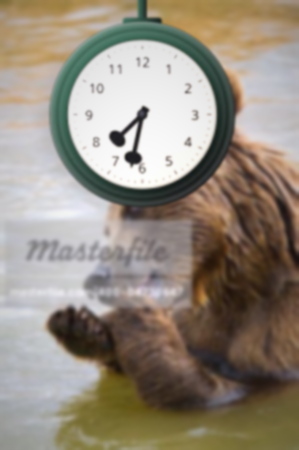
7h32
